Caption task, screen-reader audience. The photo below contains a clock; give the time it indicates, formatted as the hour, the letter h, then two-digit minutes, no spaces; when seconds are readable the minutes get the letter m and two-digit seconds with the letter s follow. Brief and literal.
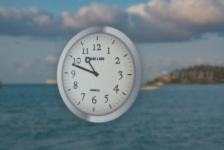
10h48
